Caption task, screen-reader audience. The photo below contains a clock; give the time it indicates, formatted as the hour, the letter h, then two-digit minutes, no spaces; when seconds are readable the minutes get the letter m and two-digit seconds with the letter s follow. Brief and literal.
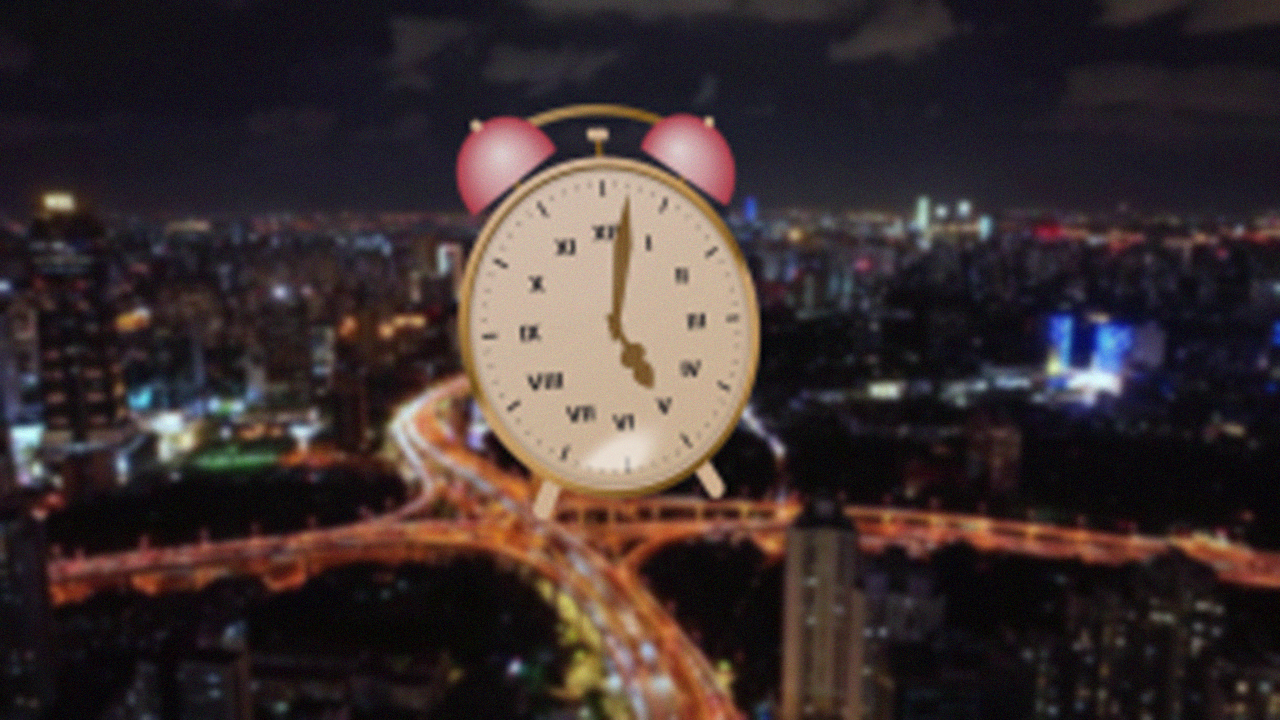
5h02
